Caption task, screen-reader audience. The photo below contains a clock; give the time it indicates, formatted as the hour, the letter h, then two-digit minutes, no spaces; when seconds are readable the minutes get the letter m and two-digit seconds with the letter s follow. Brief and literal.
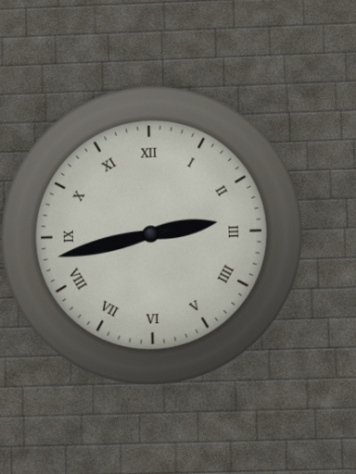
2h43
